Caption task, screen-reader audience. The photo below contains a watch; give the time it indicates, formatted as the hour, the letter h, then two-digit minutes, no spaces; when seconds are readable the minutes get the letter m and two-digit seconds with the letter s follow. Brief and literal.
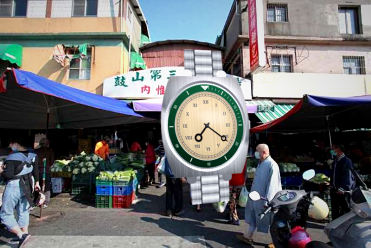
7h21
